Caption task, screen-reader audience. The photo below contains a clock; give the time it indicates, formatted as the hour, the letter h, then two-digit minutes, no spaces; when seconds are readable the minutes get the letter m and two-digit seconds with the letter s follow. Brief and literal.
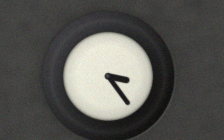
3h24
